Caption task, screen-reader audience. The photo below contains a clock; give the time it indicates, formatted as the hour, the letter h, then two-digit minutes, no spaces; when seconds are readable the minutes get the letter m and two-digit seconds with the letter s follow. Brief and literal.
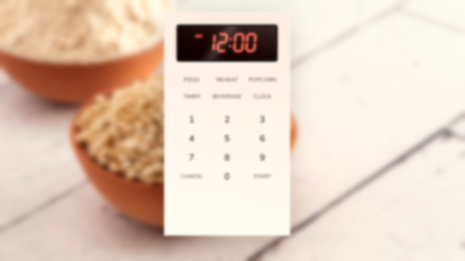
12h00
